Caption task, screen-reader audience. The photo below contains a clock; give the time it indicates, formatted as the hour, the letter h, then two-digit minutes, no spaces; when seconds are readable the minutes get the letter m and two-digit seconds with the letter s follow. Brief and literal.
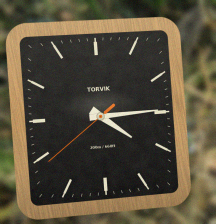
4h14m39s
